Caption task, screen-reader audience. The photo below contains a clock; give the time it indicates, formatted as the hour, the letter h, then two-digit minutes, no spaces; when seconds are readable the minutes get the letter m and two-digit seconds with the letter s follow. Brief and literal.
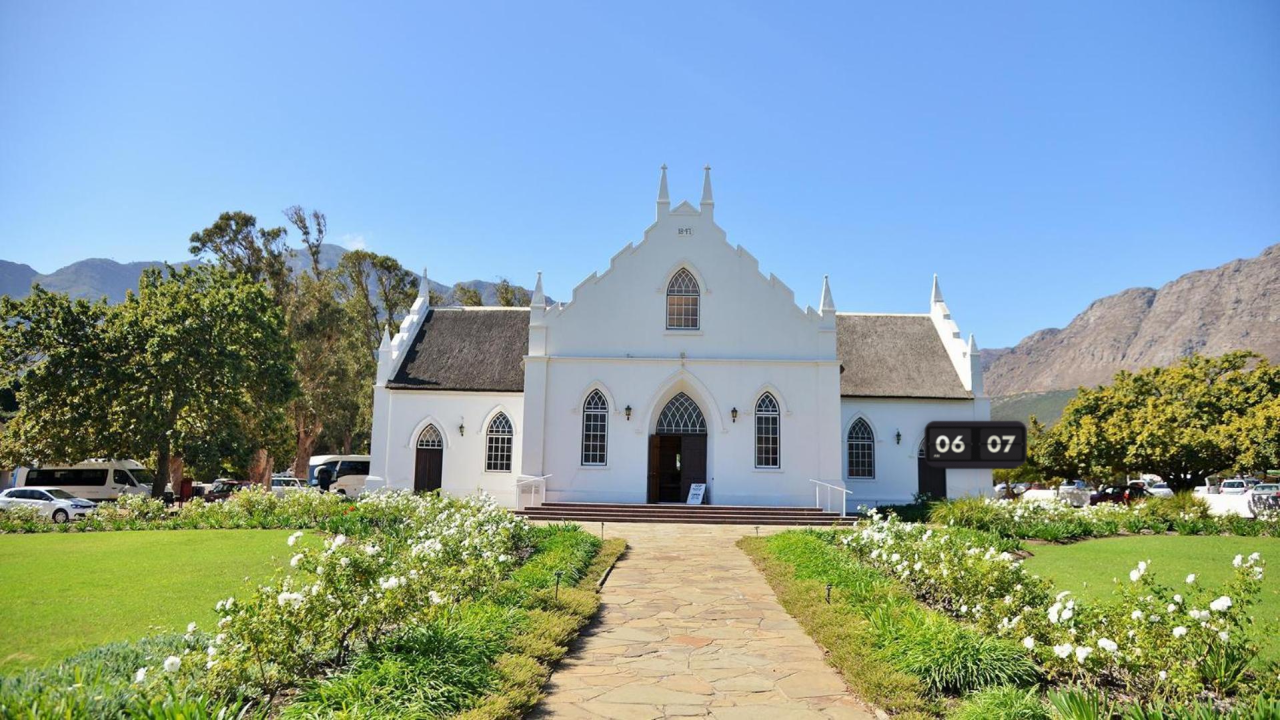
6h07
